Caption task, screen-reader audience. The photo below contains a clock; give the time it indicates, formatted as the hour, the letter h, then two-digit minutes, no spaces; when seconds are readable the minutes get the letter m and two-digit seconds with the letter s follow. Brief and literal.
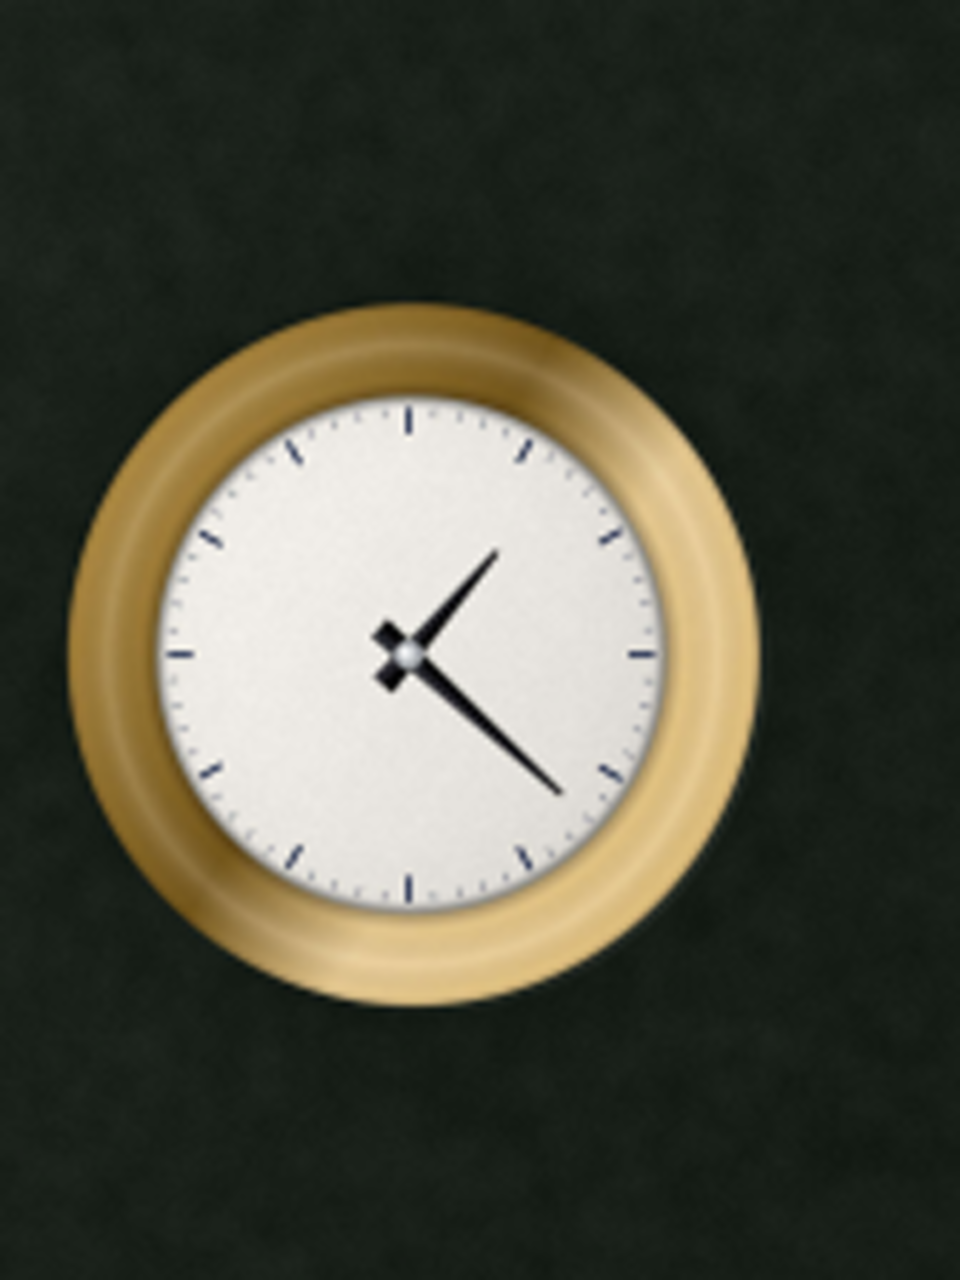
1h22
